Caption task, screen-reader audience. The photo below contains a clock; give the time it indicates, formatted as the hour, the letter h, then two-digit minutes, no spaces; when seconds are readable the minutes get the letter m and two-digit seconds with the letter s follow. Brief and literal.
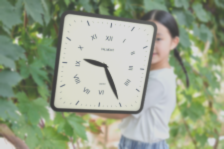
9h25
